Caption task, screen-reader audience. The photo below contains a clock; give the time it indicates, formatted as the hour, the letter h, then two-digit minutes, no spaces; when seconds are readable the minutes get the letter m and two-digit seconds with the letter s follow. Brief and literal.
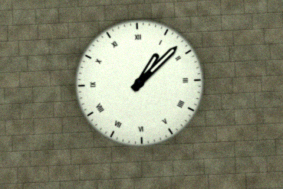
1h08
